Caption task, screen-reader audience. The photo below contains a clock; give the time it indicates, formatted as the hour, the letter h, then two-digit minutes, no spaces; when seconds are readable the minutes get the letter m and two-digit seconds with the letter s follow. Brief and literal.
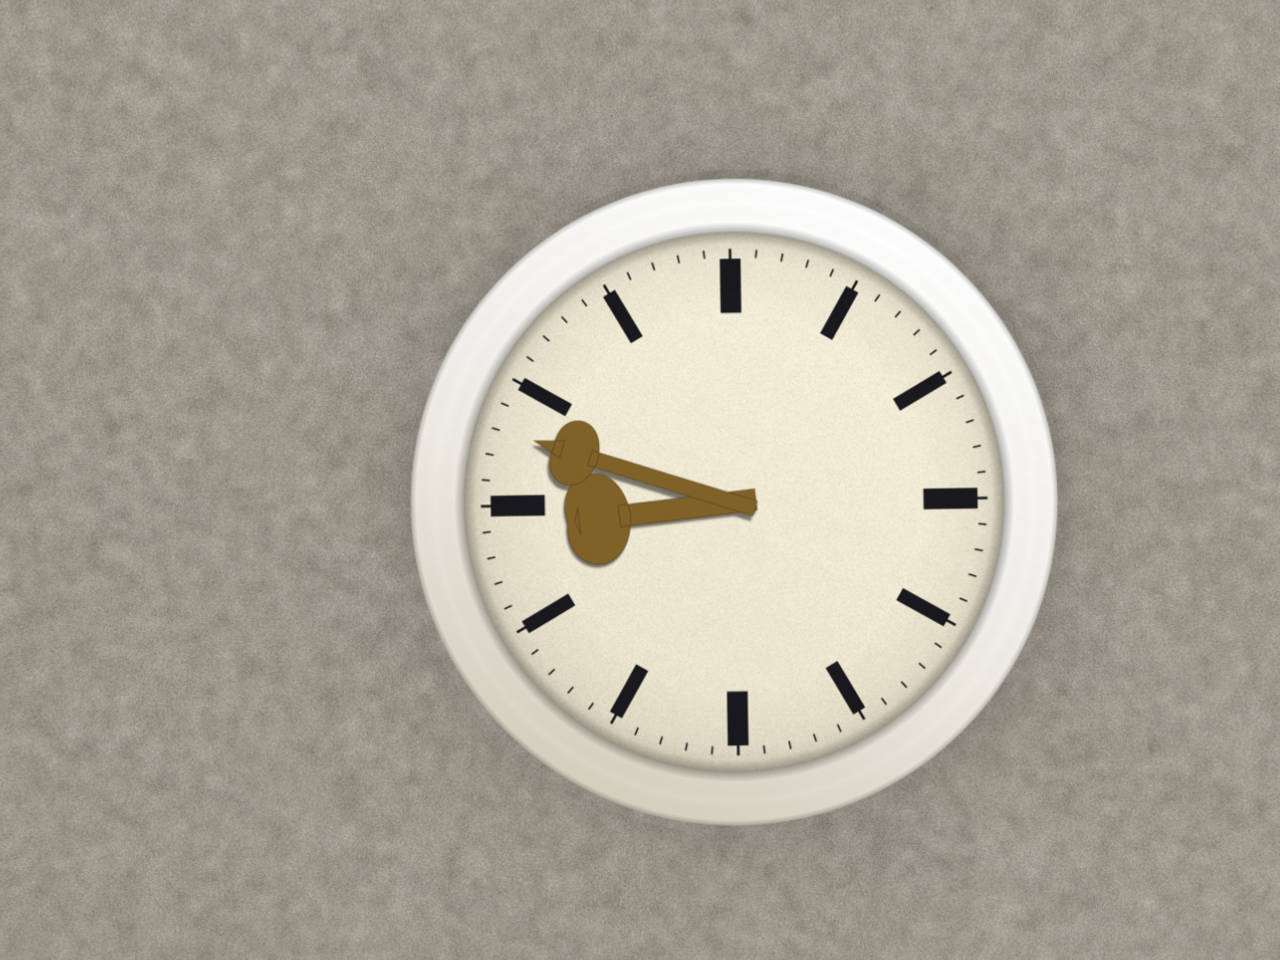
8h48
